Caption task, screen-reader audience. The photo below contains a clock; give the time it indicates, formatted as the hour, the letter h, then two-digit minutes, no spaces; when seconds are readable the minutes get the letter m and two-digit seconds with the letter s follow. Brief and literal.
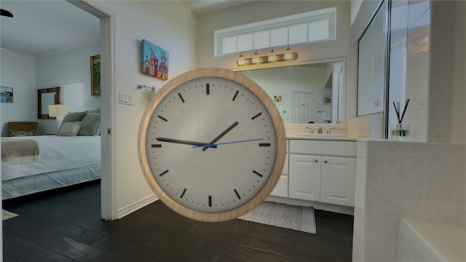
1h46m14s
